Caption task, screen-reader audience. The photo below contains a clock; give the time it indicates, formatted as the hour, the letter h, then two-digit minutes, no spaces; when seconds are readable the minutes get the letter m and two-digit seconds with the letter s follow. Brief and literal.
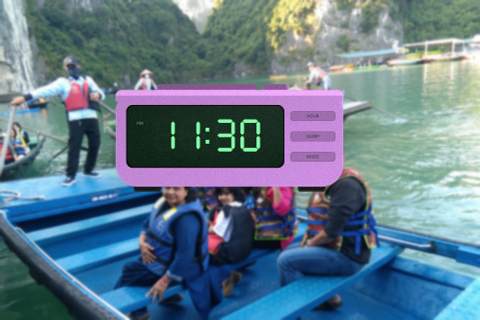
11h30
